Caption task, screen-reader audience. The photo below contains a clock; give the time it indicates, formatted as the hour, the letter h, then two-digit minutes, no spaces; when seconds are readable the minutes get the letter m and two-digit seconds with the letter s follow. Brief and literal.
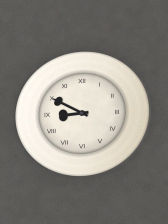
8h50
